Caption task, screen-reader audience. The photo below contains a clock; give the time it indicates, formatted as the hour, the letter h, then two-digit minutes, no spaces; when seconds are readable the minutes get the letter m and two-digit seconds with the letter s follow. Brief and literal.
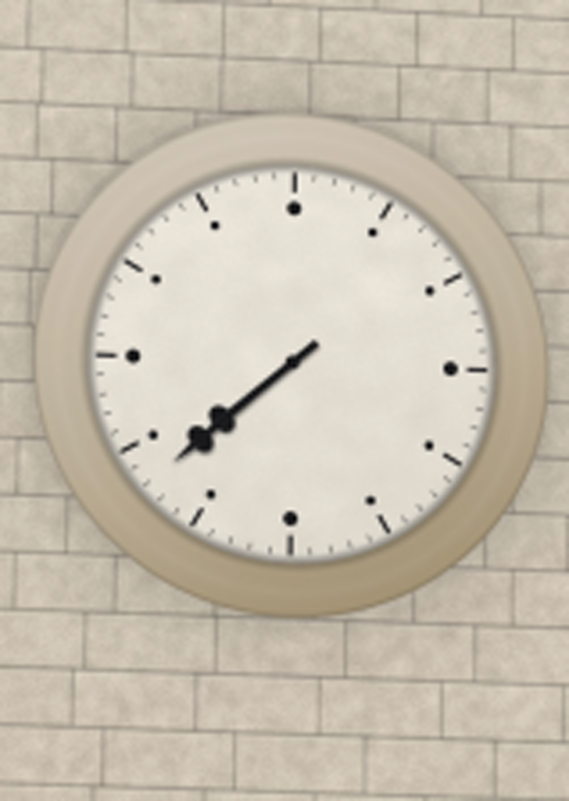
7h38
